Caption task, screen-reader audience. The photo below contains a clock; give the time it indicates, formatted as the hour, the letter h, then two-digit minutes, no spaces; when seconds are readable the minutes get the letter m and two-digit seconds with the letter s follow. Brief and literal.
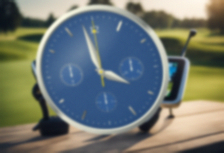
3h58
